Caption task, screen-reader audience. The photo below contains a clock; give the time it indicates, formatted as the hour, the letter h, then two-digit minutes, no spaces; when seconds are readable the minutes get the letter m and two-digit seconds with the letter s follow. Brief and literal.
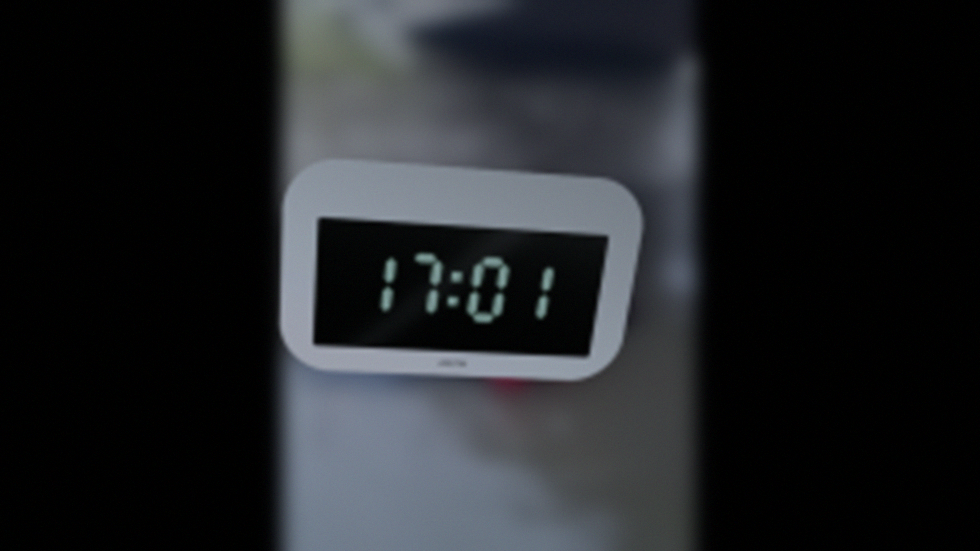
17h01
